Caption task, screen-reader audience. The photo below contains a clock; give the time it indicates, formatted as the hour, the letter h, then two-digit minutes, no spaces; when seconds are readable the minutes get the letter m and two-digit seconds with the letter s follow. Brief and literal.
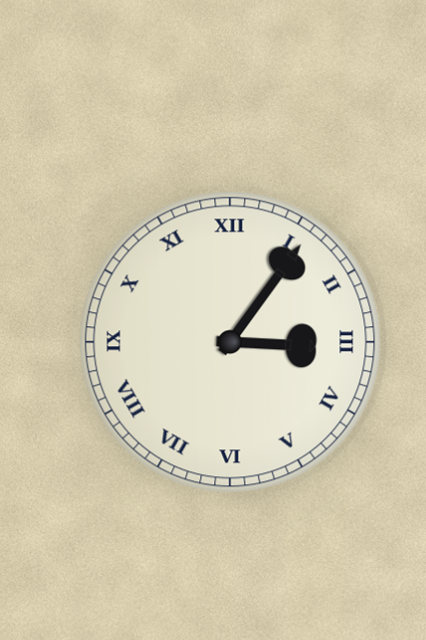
3h06
